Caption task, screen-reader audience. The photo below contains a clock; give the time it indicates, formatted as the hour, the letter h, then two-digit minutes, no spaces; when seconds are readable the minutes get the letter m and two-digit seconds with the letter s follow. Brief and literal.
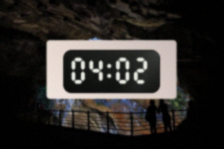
4h02
